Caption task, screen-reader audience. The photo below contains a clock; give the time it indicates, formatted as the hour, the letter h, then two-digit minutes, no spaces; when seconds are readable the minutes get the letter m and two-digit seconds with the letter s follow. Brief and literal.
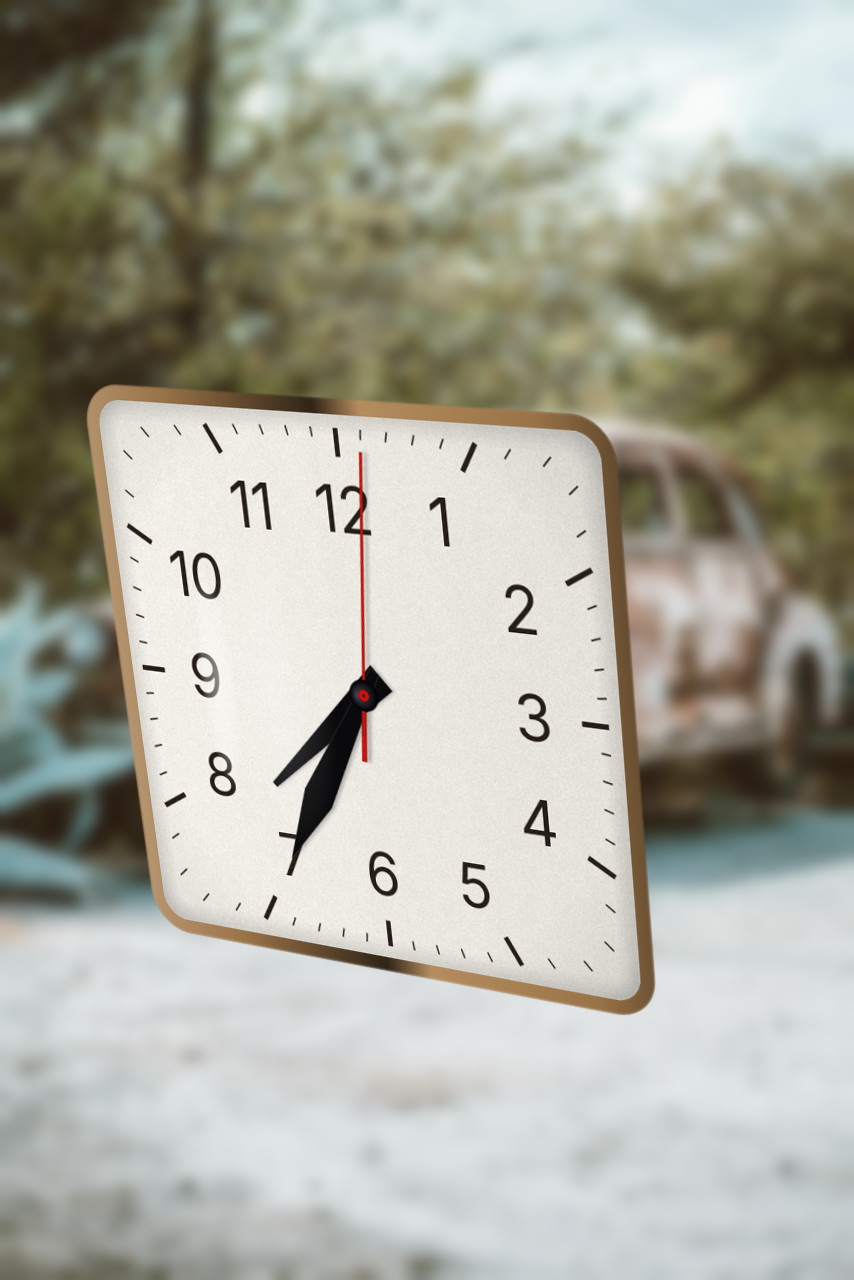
7h35m01s
